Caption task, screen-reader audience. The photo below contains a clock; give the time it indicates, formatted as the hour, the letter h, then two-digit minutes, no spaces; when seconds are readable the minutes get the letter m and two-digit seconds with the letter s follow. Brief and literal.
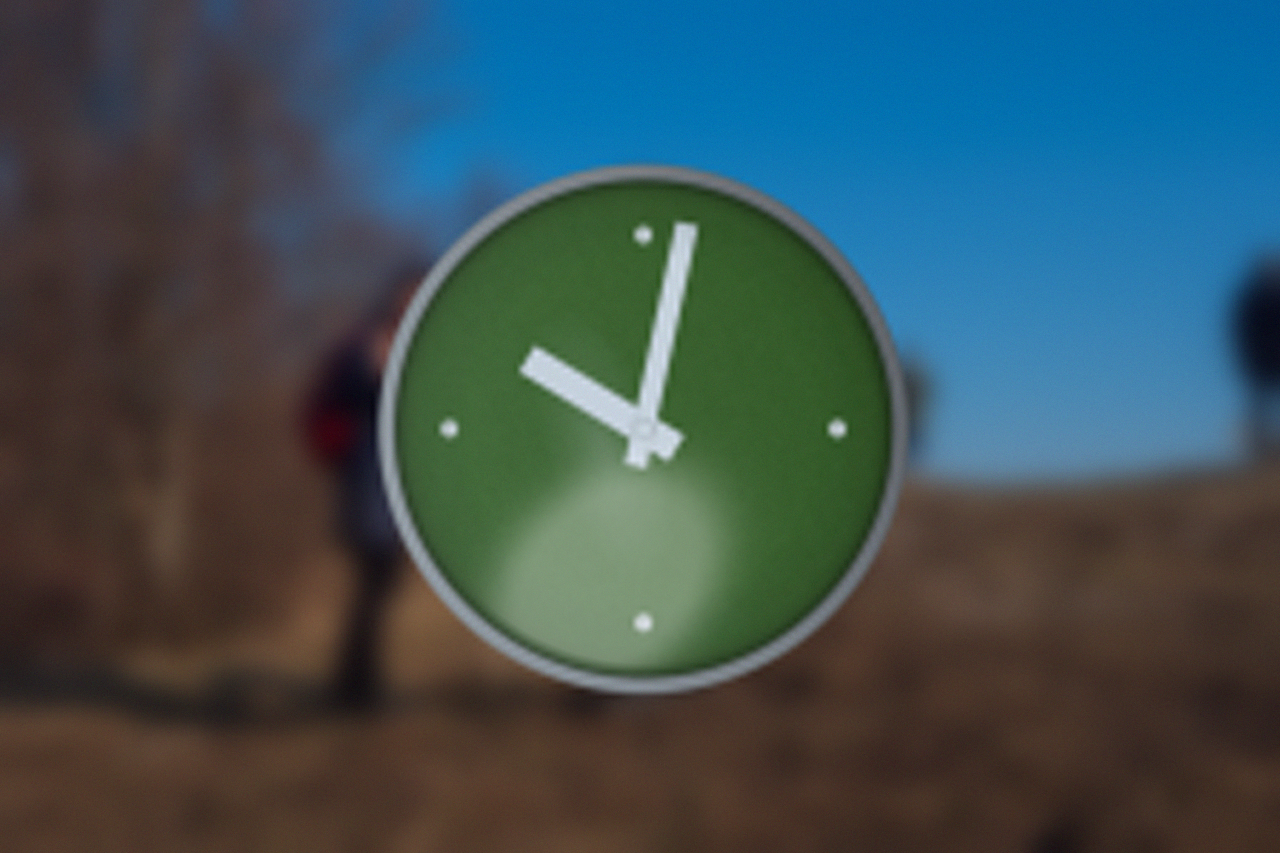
10h02
